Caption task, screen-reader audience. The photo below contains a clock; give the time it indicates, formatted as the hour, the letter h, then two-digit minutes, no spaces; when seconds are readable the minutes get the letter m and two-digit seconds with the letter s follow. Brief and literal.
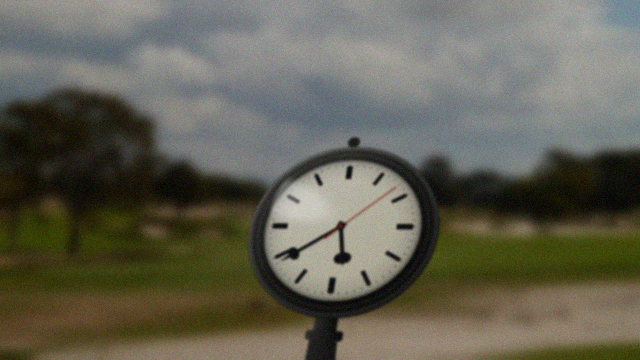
5h39m08s
